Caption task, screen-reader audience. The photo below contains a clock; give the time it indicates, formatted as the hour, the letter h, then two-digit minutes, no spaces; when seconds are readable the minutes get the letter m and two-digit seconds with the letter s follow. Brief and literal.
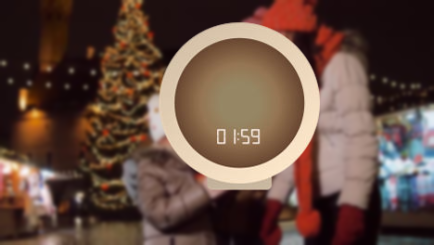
1h59
